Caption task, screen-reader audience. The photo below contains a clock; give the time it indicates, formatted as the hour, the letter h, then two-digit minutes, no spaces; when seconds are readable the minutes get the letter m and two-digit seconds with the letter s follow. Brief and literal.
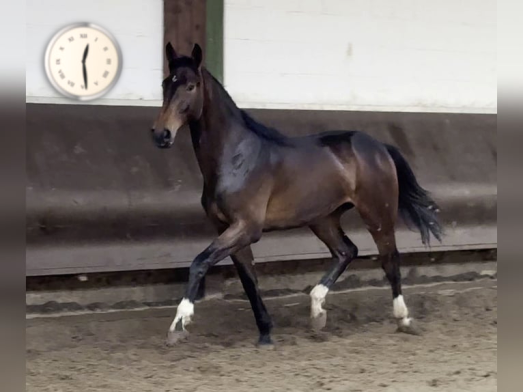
12h29
